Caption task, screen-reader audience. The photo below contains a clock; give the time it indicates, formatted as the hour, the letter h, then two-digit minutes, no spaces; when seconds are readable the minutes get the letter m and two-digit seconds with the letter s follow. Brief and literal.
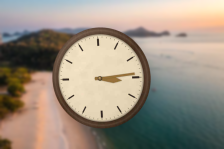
3h14
